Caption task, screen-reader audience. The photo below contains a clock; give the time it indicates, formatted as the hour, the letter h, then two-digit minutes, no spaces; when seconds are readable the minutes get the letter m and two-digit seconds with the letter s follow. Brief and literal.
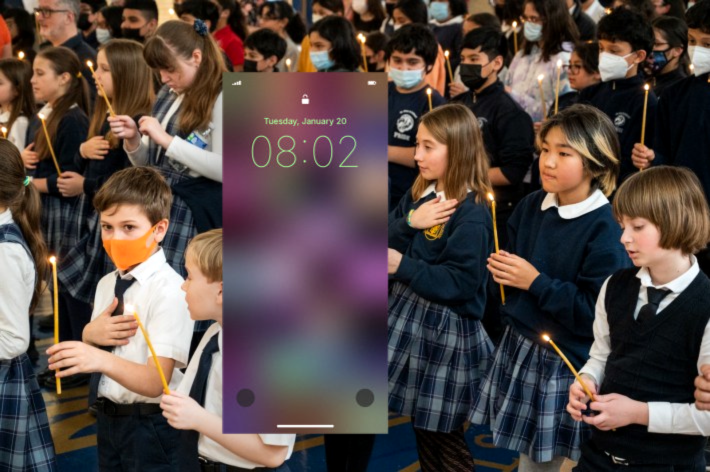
8h02
